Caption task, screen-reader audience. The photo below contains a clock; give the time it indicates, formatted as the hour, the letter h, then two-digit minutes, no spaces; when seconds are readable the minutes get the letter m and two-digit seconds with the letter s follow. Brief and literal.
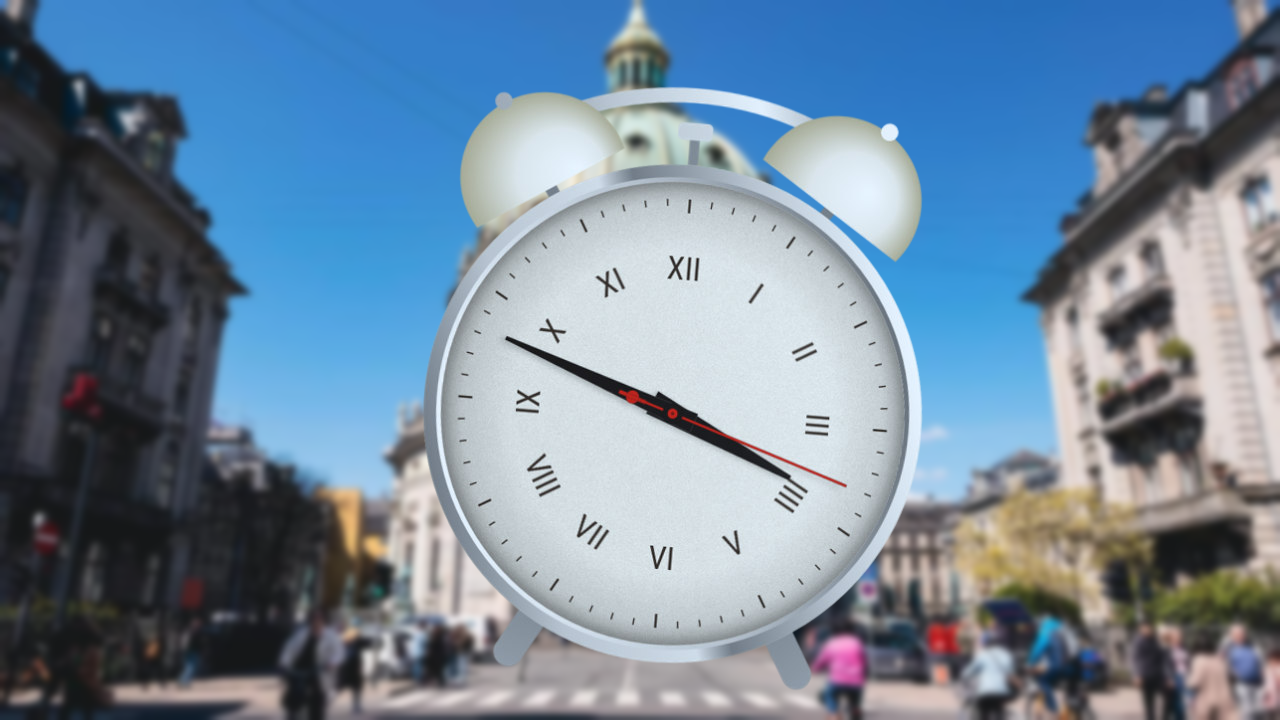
3h48m18s
